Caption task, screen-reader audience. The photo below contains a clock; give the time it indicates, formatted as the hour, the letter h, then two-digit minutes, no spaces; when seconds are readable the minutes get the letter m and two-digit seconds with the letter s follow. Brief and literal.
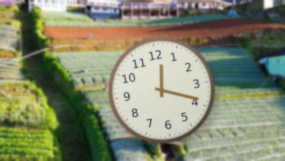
12h19
